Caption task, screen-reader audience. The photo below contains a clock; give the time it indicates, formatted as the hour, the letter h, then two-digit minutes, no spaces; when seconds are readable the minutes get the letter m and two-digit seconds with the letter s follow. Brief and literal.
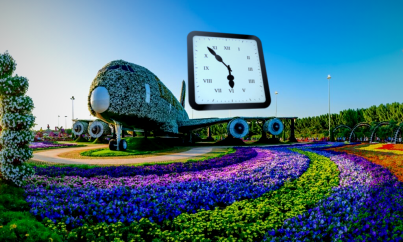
5h53
